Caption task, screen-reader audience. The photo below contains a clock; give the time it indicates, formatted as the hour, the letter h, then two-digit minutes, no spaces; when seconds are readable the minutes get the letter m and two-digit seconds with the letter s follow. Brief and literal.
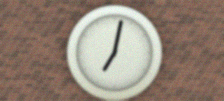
7h02
